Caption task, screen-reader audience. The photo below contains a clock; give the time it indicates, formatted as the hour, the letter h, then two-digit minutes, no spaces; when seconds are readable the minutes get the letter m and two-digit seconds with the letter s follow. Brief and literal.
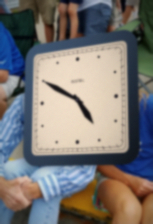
4h50
